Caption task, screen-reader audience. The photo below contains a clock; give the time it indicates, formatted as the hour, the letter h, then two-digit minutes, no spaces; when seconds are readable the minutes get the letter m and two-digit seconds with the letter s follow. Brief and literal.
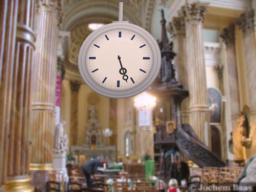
5h27
